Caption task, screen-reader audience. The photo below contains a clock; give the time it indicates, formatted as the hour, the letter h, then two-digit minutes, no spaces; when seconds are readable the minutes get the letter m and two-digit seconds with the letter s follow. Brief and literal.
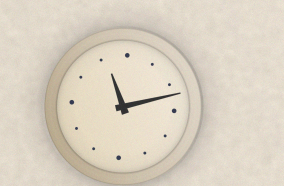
11h12
